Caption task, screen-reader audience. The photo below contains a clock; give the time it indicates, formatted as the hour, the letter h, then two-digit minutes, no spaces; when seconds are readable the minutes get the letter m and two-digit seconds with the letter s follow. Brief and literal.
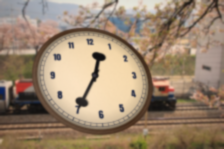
12h35
